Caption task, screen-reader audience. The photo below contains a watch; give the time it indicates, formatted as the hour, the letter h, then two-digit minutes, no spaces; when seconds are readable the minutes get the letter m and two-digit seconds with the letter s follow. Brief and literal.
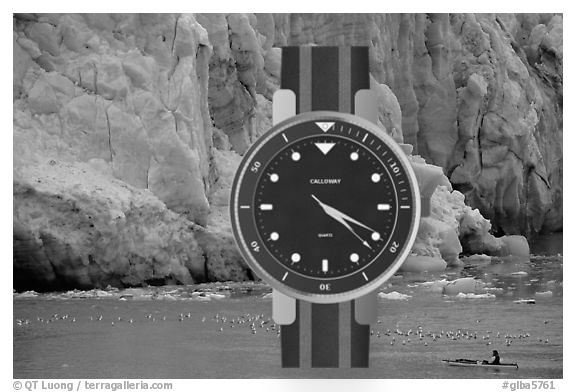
4h19m22s
